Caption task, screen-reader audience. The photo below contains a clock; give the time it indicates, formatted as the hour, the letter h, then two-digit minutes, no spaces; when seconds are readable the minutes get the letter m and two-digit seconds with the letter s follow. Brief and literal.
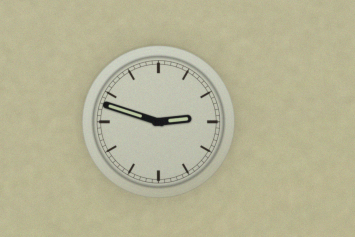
2h48
